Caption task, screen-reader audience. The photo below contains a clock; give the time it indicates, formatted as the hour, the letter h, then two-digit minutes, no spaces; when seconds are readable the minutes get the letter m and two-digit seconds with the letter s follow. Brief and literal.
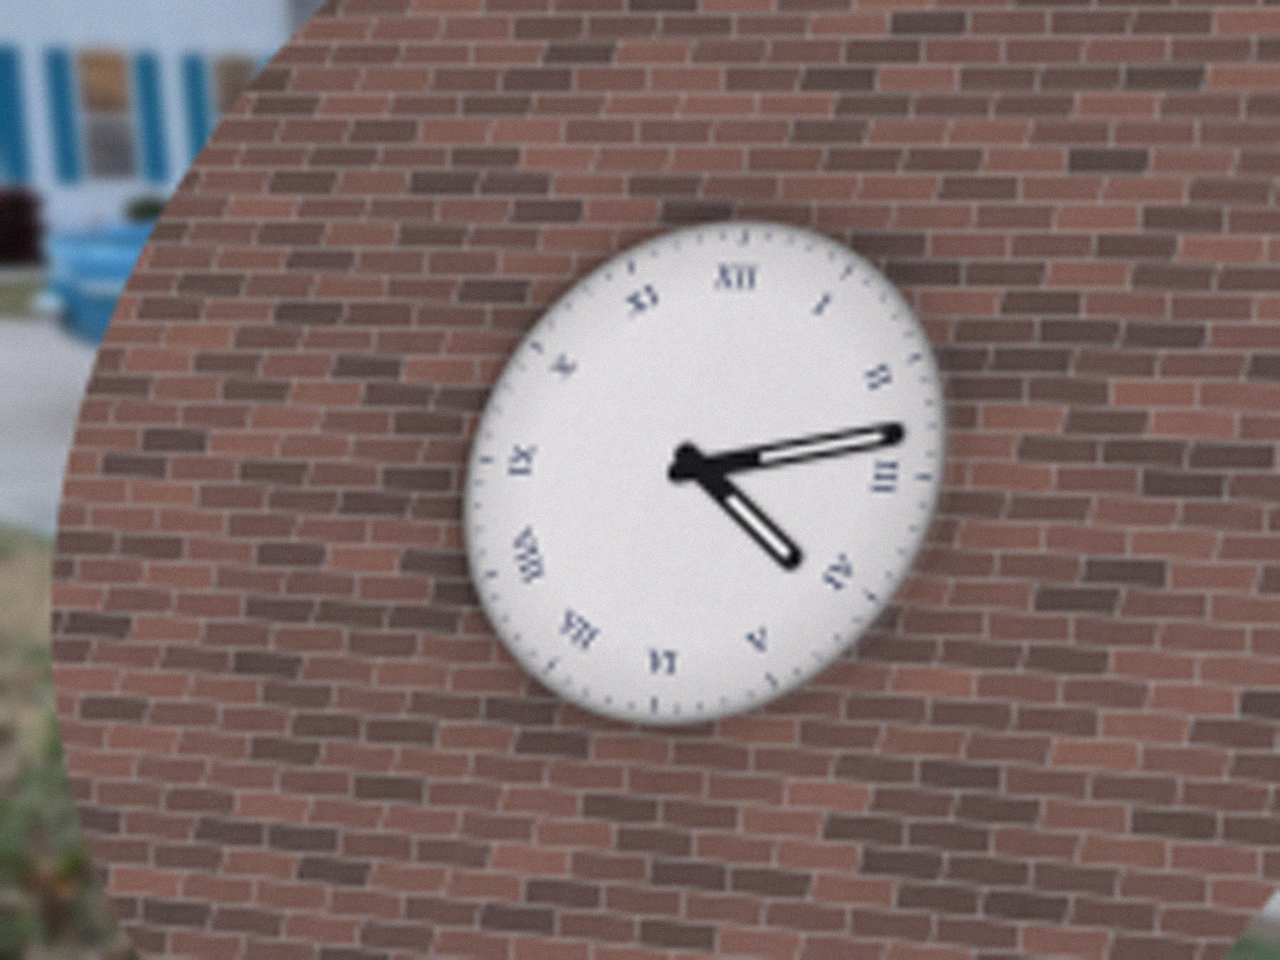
4h13
